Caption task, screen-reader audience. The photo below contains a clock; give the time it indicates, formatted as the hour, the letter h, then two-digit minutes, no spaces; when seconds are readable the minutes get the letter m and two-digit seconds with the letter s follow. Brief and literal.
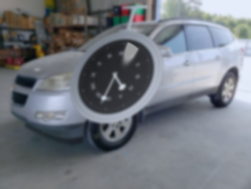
4h32
